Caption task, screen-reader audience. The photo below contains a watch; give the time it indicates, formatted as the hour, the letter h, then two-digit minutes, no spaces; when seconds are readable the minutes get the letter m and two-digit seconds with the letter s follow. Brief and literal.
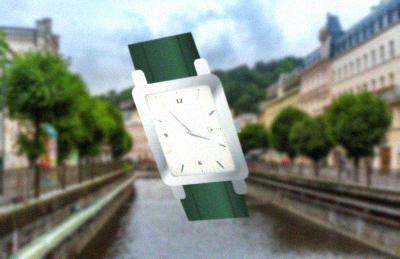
3h55
